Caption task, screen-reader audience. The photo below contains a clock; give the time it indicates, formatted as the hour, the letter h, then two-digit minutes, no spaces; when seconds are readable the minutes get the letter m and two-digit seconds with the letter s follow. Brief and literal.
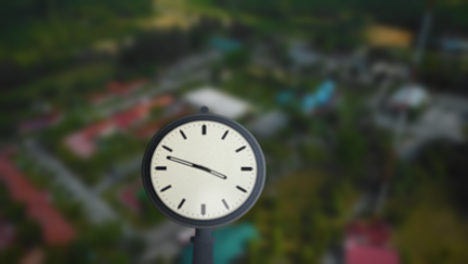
3h48
